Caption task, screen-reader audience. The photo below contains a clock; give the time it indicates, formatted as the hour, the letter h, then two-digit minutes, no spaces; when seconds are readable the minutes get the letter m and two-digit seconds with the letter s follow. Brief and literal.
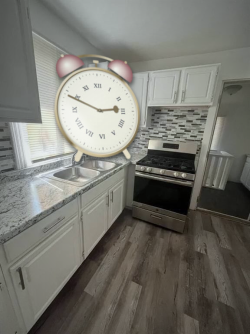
2h49
